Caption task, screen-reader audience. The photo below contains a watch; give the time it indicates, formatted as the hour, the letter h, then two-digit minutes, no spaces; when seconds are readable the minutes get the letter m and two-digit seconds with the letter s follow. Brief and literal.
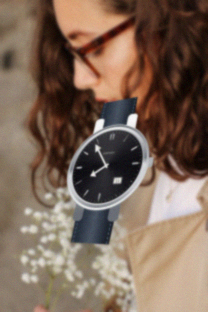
7h54
